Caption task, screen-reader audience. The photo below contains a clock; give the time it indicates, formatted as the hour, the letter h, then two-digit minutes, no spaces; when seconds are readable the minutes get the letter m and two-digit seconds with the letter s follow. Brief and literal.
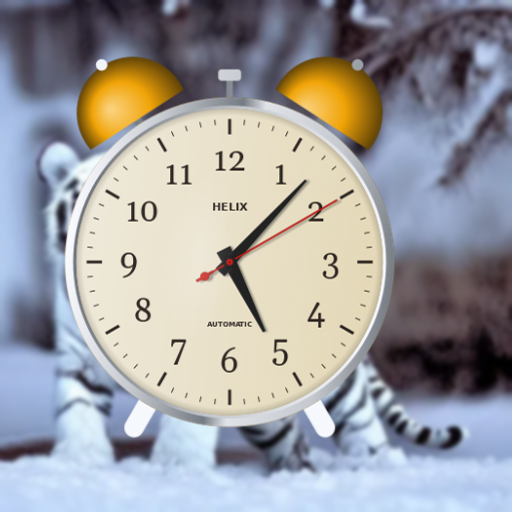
5h07m10s
